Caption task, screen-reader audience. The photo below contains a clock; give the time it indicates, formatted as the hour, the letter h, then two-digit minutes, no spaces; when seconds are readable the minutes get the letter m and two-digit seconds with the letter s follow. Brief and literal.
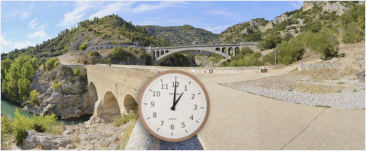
1h00
